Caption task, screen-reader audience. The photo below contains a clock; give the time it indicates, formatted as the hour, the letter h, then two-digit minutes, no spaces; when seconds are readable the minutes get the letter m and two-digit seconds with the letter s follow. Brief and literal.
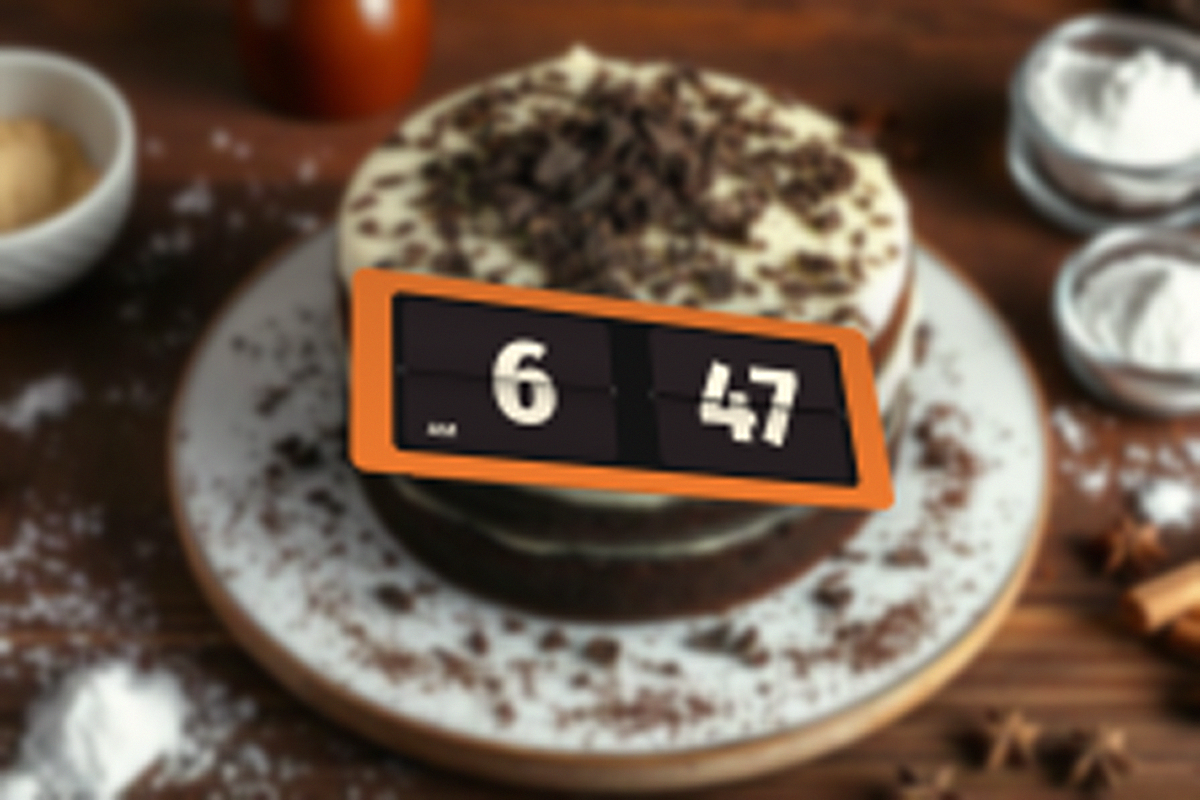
6h47
